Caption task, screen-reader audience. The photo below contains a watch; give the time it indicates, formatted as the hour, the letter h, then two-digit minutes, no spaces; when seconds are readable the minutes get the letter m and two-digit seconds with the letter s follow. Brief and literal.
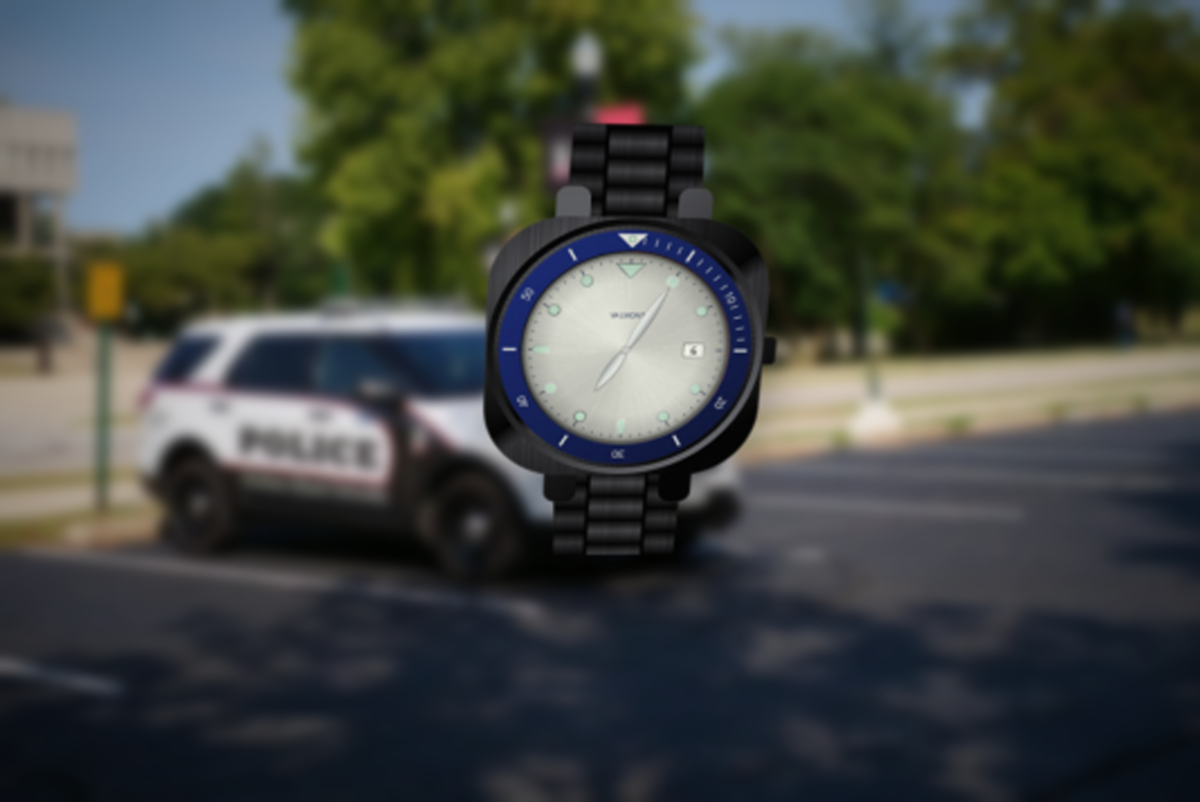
7h05
